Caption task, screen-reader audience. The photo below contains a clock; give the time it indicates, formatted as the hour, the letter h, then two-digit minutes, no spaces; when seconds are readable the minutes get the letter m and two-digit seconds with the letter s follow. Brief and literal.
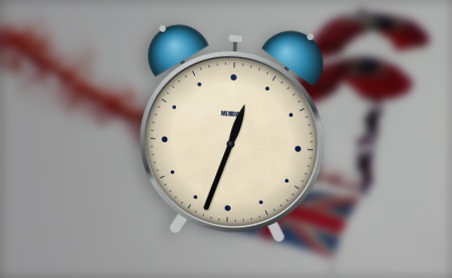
12h33
